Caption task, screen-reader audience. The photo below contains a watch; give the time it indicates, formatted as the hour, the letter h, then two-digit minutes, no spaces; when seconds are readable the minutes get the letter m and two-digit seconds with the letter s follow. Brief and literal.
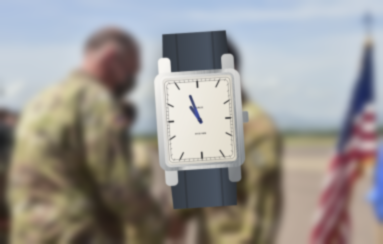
10h57
